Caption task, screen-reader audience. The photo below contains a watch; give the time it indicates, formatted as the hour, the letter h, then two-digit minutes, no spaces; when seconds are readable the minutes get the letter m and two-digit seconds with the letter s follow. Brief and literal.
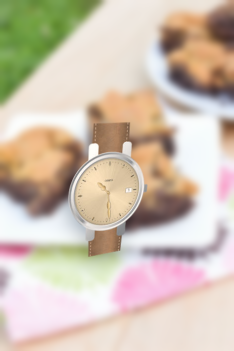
10h29
